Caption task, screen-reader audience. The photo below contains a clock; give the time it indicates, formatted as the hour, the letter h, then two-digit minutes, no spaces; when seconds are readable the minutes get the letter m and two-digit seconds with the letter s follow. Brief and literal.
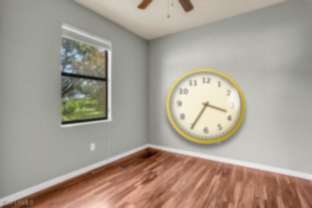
3h35
